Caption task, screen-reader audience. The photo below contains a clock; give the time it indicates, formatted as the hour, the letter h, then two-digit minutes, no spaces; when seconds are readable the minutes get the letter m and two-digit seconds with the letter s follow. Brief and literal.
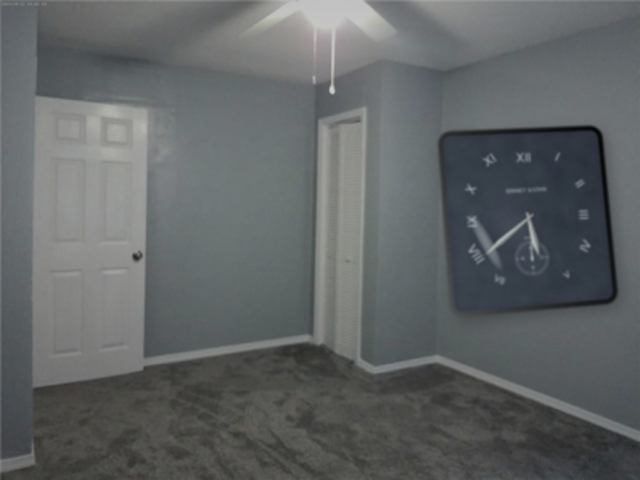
5h39
